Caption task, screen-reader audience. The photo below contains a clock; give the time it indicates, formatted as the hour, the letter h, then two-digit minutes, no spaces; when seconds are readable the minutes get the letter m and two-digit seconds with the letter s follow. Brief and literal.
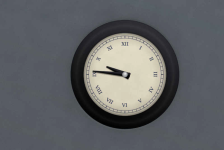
9h46
